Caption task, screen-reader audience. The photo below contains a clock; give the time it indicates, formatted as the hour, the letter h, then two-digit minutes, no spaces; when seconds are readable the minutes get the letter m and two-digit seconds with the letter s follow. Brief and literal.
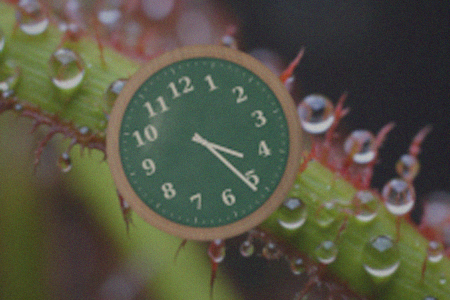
4h26
